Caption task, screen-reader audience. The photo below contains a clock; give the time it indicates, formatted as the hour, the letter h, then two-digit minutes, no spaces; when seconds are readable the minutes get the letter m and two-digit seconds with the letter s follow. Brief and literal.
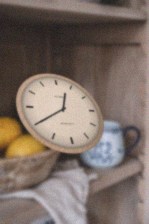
12h40
